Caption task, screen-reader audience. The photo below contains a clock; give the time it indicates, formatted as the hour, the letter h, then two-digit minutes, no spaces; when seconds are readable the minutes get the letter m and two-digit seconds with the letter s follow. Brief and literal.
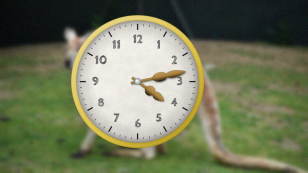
4h13
